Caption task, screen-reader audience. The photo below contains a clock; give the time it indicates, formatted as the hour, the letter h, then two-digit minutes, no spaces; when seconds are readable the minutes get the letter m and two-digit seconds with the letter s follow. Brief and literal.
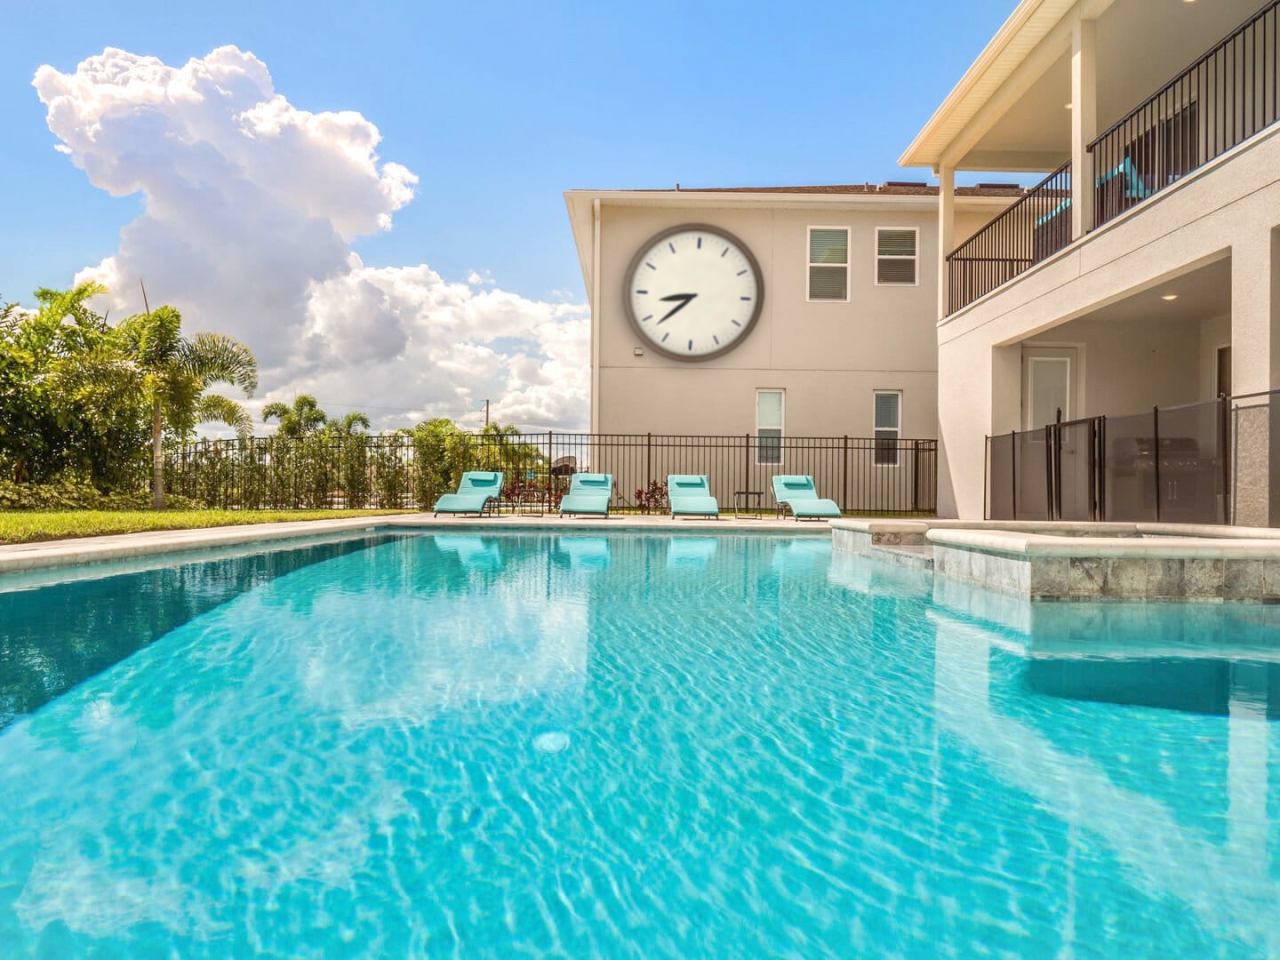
8h38
